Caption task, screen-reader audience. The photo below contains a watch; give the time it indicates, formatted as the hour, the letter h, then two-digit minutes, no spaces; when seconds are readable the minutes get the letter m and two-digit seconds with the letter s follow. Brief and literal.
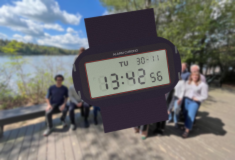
13h42m56s
